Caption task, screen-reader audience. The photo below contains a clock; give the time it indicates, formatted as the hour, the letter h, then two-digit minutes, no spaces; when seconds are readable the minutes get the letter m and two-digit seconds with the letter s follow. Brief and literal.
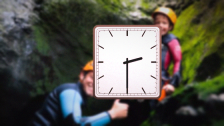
2h30
